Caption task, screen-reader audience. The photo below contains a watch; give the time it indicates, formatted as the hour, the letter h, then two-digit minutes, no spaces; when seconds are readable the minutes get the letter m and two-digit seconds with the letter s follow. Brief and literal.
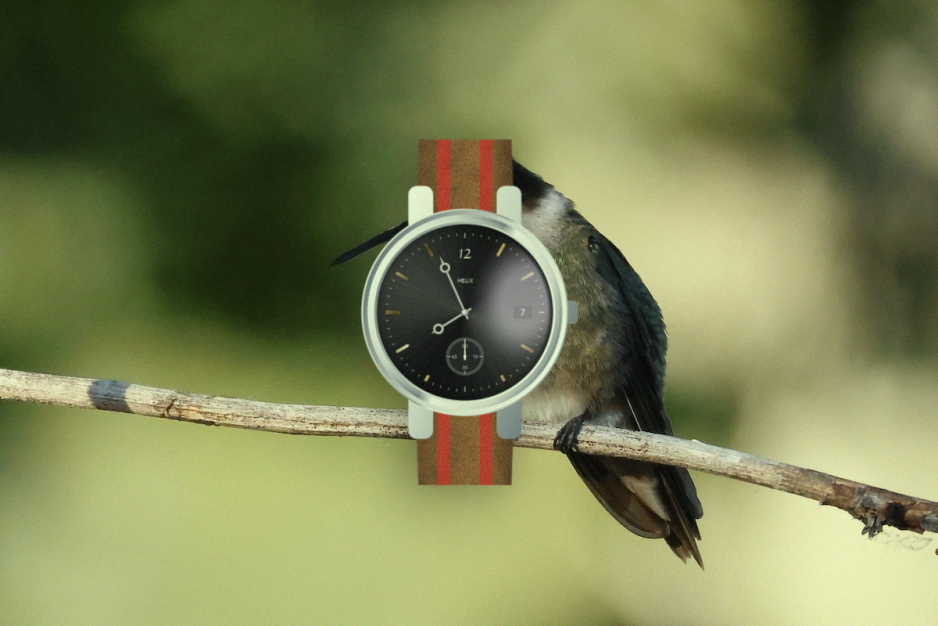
7h56
